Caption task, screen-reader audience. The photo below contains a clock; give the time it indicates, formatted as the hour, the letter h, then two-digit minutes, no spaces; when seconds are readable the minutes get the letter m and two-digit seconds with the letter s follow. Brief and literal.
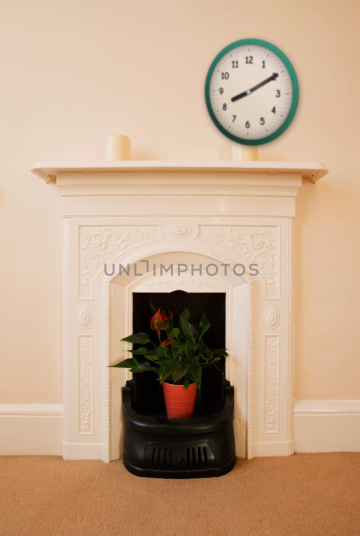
8h10
